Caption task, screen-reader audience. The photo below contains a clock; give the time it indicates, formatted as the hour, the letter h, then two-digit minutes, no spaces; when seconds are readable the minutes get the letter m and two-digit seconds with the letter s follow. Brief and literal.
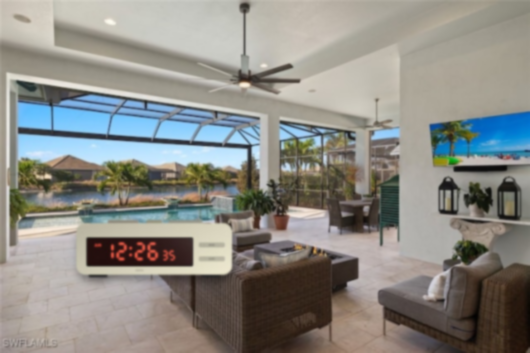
12h26
